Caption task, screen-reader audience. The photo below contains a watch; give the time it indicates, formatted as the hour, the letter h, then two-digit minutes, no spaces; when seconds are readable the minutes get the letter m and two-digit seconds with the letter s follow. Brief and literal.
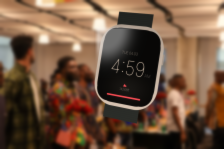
4h59
